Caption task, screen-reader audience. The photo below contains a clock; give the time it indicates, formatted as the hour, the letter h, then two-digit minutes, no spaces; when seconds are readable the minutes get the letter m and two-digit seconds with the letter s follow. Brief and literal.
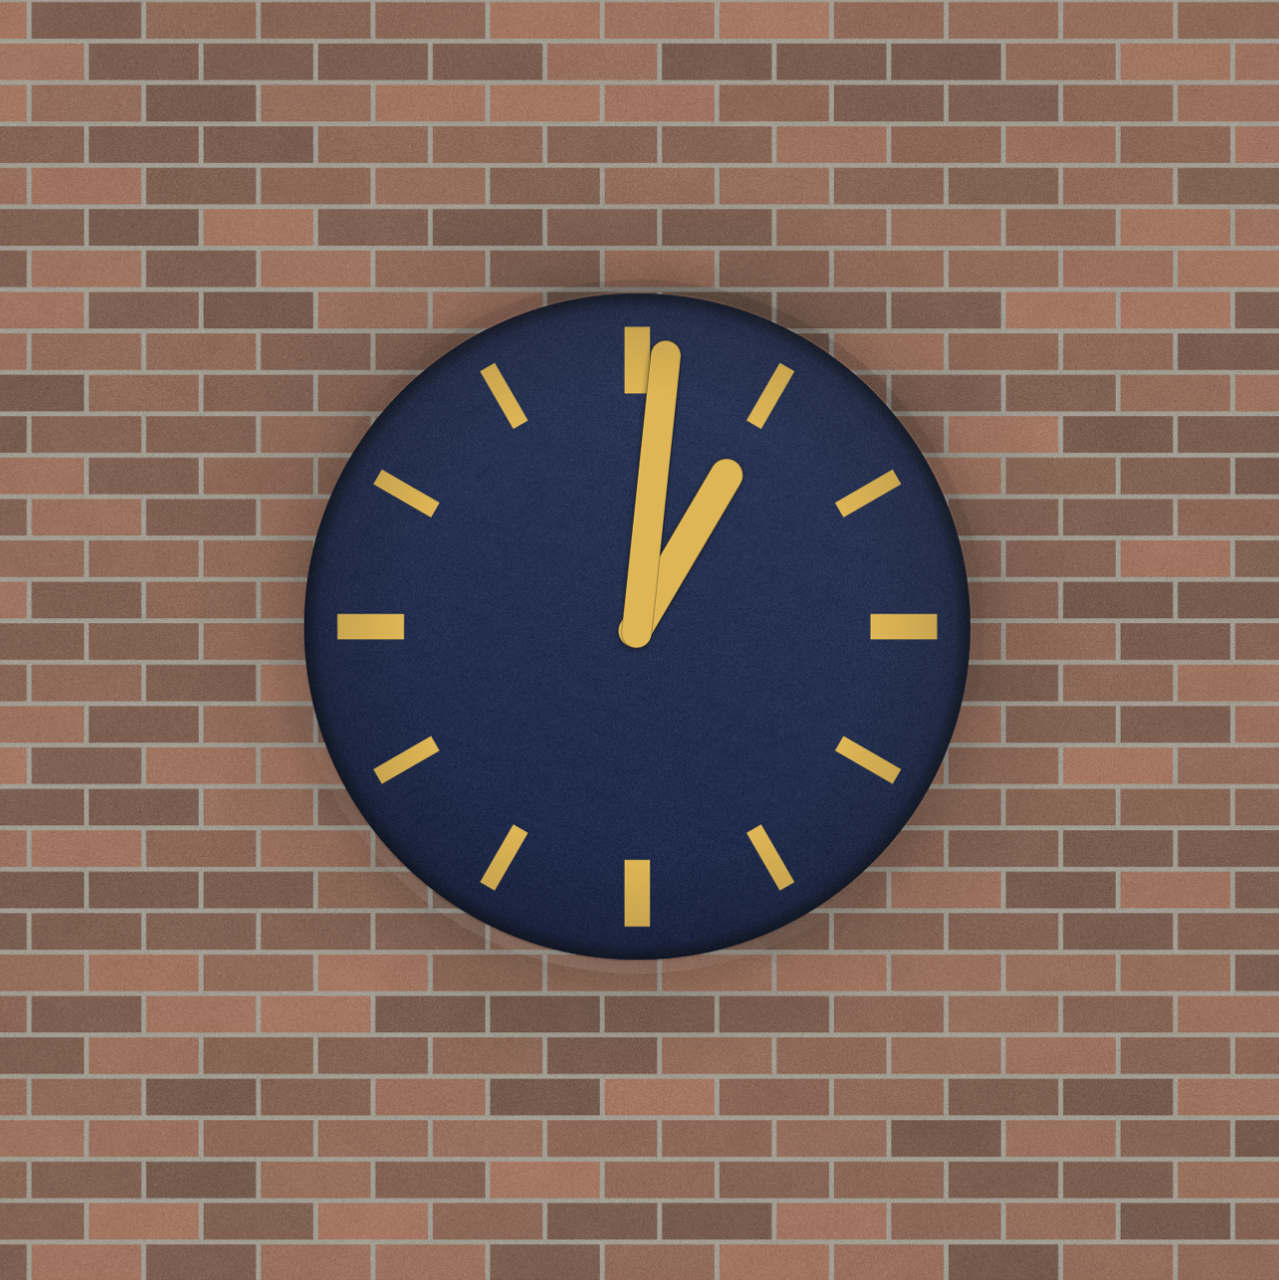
1h01
